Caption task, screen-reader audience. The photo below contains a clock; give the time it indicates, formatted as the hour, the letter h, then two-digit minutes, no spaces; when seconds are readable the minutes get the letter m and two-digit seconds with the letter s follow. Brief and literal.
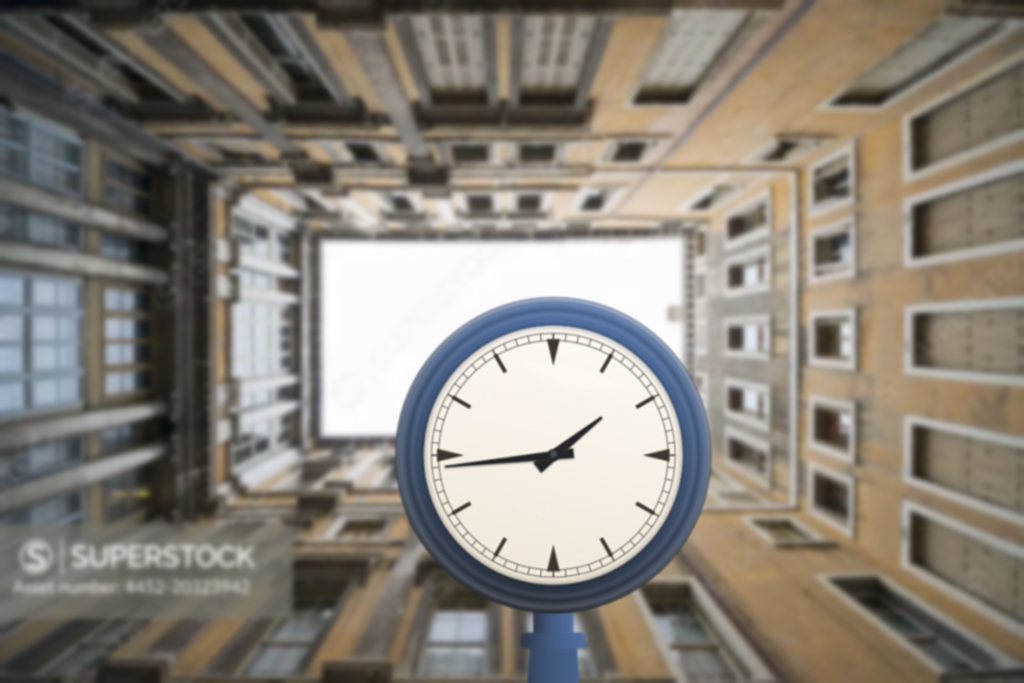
1h44
